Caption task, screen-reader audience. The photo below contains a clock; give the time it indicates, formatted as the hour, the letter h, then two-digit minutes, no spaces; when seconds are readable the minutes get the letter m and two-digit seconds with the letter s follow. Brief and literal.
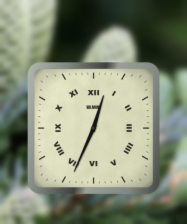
12h34
